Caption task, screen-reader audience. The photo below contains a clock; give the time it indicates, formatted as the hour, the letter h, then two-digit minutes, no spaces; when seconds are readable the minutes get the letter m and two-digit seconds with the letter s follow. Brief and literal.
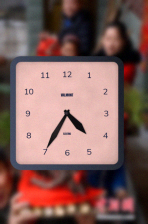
4h35
